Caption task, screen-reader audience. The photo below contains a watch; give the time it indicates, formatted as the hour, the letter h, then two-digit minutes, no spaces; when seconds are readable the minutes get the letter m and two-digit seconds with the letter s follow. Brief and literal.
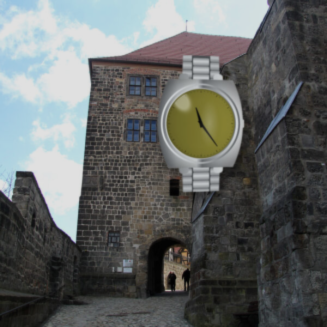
11h24
